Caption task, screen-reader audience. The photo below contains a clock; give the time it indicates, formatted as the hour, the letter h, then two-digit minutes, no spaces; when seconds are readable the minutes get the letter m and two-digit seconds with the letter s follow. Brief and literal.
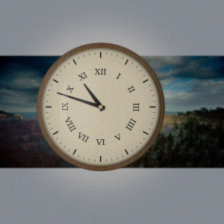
10h48
